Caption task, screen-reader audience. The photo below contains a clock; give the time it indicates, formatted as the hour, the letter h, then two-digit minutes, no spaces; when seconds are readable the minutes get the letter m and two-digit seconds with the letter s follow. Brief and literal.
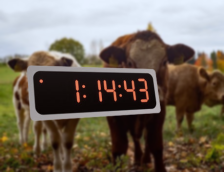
1h14m43s
